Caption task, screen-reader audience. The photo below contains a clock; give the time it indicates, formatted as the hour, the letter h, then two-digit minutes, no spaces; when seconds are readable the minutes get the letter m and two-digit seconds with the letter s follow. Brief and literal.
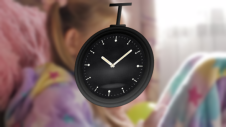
10h08
